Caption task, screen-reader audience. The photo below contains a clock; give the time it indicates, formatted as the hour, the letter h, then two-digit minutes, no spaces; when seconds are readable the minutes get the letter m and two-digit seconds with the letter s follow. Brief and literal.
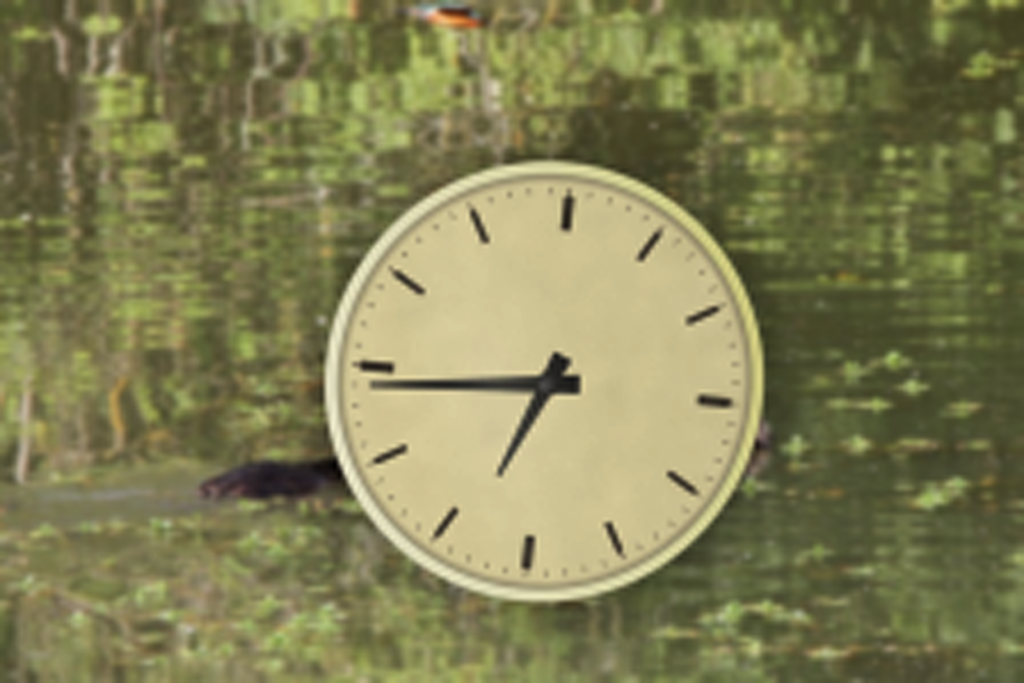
6h44
